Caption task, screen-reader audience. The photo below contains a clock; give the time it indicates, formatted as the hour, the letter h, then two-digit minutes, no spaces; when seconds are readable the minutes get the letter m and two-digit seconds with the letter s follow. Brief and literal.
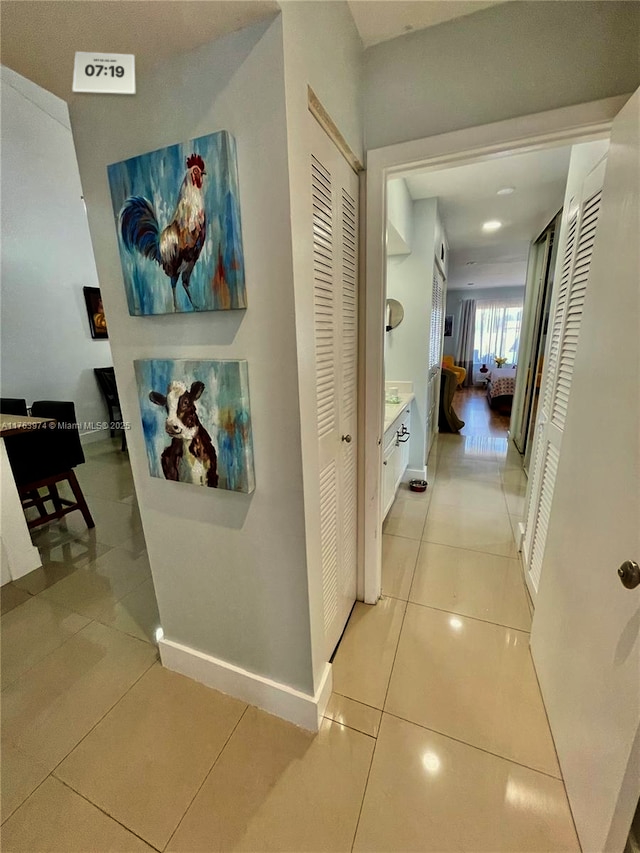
7h19
